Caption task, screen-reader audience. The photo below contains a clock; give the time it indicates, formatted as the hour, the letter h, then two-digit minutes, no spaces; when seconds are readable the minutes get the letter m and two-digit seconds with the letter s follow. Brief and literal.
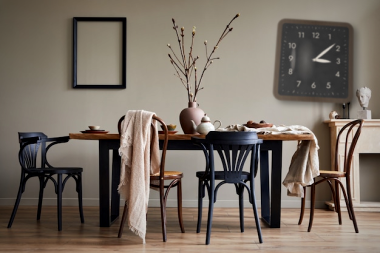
3h08
